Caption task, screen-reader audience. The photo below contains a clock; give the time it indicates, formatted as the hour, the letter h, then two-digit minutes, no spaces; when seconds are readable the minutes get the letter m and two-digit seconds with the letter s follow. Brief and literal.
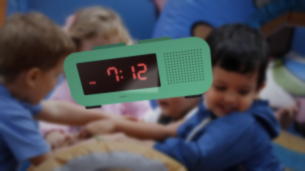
7h12
